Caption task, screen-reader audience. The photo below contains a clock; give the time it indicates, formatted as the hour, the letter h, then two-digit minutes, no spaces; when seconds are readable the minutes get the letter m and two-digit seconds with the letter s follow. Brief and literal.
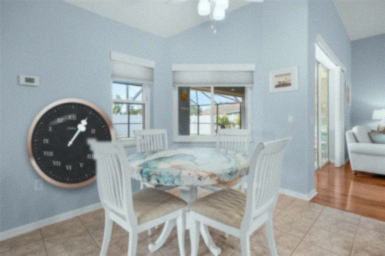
1h05
